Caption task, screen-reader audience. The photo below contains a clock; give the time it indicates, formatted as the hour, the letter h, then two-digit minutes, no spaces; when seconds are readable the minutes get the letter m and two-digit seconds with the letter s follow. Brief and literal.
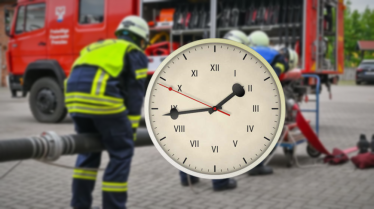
1h43m49s
